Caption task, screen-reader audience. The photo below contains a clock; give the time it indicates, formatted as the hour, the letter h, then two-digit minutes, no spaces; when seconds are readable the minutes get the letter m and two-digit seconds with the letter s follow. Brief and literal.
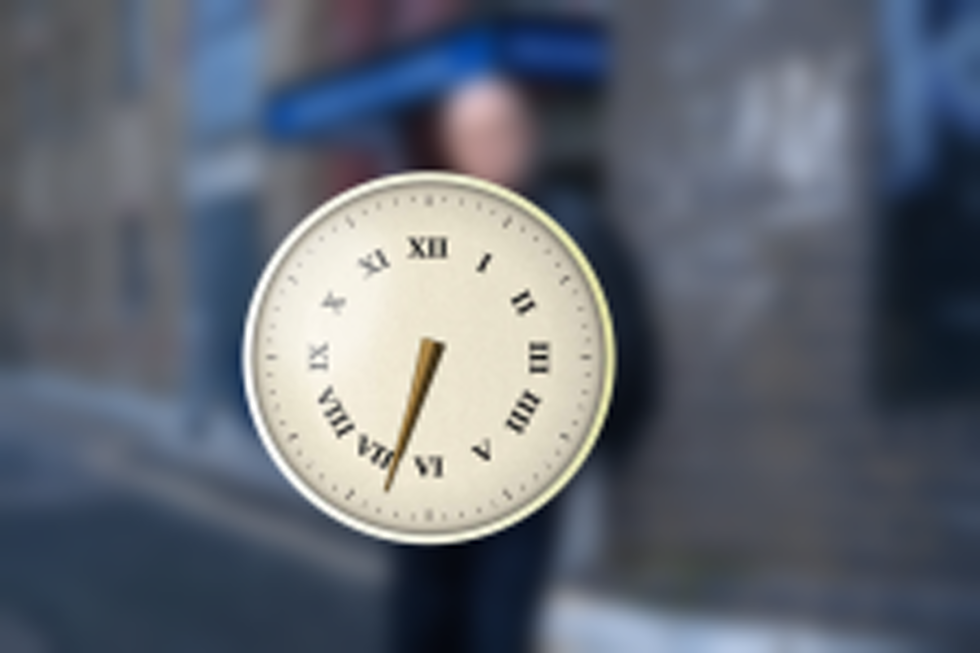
6h33
